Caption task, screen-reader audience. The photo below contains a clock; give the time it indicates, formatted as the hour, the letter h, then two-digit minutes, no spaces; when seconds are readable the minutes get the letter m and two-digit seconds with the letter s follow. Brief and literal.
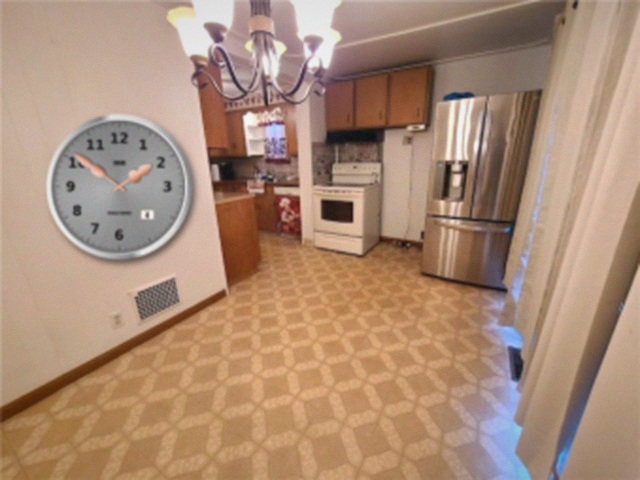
1h51
